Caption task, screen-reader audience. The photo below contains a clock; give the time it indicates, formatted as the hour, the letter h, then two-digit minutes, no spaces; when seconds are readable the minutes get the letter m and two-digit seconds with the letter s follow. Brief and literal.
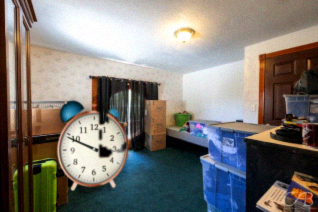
9h49
